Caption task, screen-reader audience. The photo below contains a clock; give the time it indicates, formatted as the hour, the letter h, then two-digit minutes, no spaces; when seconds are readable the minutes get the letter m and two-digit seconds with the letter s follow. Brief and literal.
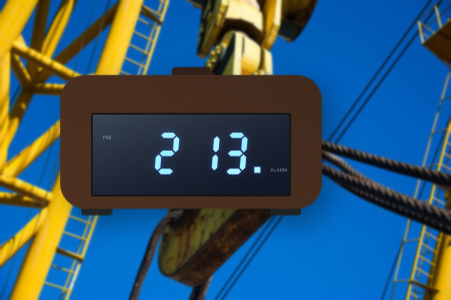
2h13
